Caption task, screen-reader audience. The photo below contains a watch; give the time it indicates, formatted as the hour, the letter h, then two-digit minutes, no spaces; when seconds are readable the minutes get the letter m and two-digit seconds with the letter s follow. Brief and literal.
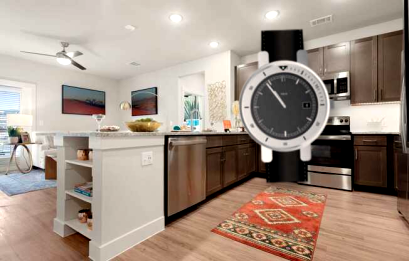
10h54
